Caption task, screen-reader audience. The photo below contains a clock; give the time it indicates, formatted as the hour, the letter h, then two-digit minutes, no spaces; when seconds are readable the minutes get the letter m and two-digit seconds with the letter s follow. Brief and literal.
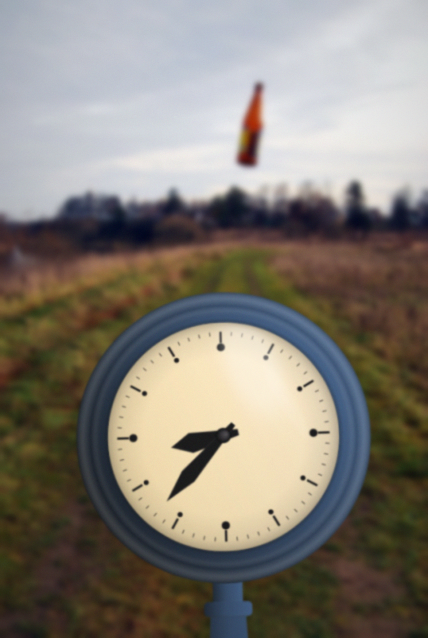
8h37
